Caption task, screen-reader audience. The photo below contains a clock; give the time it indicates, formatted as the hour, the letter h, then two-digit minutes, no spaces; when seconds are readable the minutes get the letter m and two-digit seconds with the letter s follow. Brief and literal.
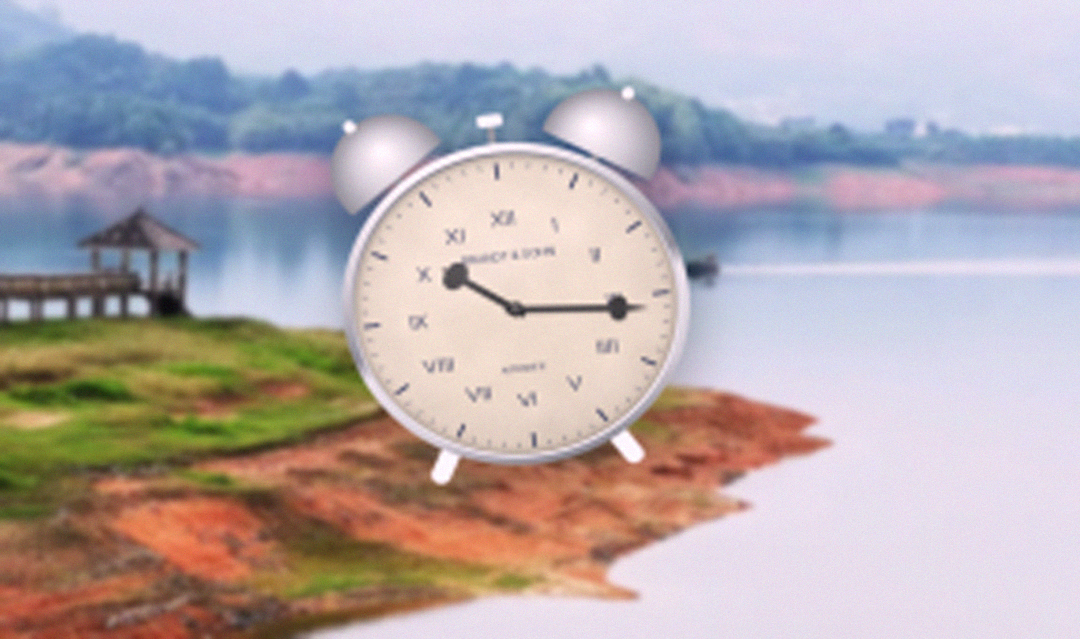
10h16
